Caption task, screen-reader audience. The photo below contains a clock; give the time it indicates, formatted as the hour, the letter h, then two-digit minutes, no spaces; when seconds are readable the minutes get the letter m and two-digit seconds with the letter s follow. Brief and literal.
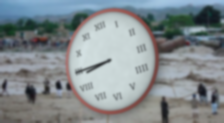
8h45
